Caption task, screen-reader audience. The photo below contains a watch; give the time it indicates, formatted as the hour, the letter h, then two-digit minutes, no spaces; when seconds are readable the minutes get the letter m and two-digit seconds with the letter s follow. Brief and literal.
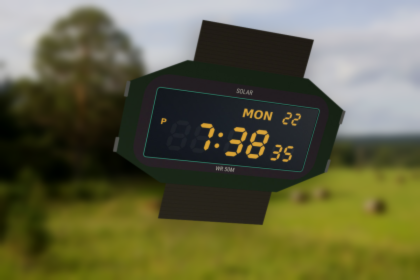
7h38m35s
